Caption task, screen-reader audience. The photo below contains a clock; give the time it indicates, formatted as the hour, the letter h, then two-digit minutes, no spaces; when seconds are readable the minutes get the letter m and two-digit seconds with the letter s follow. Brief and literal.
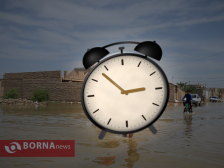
2h53
